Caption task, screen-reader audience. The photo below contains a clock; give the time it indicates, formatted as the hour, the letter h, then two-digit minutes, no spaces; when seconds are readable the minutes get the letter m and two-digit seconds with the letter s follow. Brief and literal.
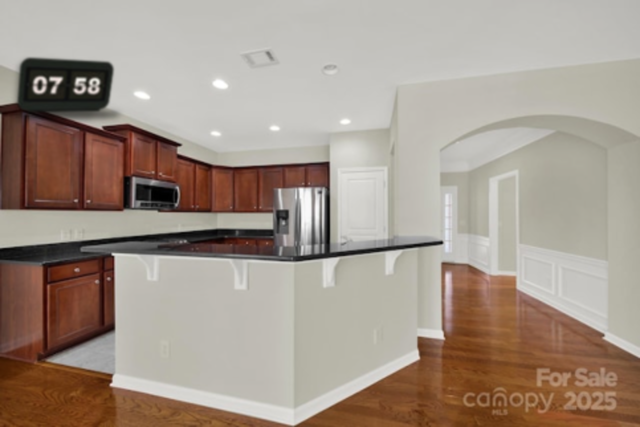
7h58
